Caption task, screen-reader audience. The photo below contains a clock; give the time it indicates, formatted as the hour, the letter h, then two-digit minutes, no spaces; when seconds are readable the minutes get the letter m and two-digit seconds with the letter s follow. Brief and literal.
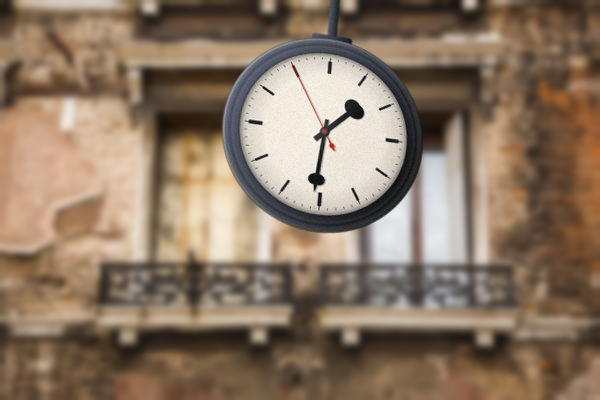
1h30m55s
